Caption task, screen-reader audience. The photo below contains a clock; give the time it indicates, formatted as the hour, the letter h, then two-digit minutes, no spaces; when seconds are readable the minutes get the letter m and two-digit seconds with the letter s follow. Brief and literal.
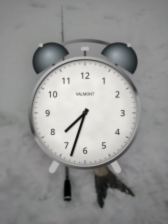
7h33
